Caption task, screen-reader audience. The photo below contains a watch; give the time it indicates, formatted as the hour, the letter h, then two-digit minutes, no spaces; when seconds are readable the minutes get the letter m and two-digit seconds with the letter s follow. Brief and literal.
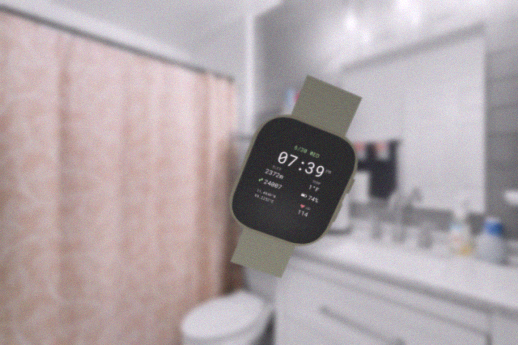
7h39
